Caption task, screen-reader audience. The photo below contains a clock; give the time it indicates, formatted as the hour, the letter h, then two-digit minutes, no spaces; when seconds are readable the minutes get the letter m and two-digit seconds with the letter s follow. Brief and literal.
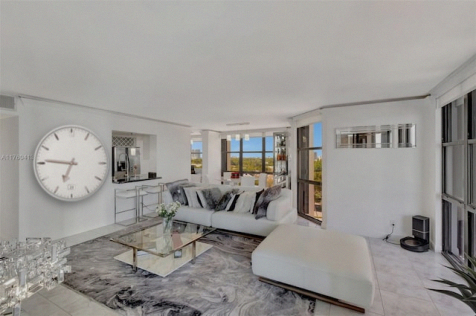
6h46
